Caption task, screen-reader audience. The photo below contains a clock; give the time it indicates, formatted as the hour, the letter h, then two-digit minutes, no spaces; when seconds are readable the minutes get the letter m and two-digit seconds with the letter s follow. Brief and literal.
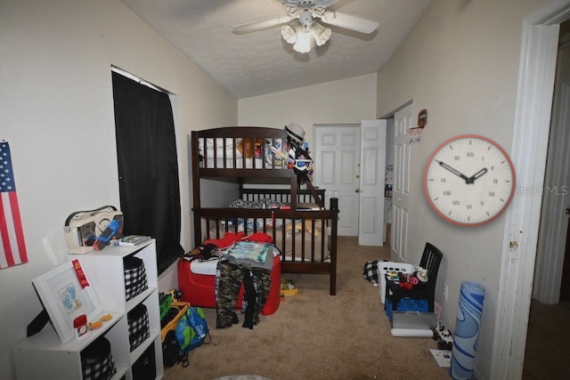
1h50
